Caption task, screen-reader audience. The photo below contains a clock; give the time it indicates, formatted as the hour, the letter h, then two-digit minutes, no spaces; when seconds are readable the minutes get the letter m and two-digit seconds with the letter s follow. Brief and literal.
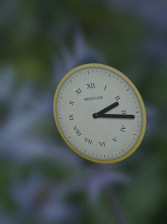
2h16
